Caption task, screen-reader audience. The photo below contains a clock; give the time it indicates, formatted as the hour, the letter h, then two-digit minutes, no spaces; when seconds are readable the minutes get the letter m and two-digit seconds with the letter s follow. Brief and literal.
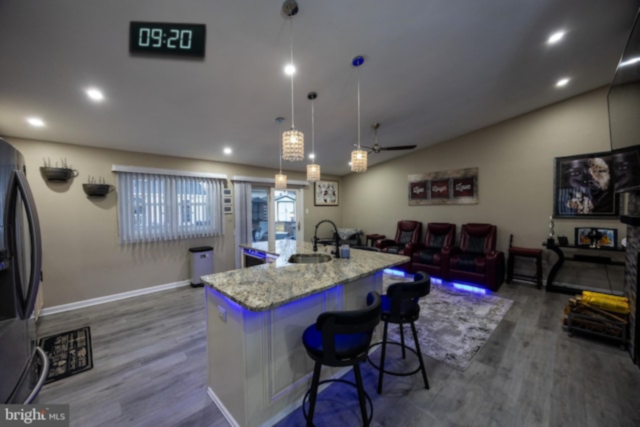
9h20
